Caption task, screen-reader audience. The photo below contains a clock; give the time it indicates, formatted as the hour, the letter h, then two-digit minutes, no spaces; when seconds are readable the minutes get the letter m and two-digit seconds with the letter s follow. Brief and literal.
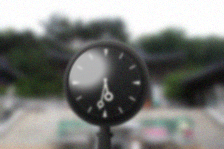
5h32
